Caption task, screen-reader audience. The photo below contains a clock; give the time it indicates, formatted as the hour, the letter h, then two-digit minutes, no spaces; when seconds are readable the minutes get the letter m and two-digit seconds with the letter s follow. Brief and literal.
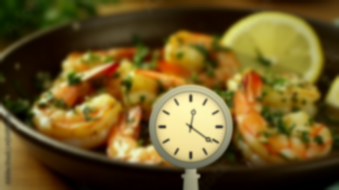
12h21
